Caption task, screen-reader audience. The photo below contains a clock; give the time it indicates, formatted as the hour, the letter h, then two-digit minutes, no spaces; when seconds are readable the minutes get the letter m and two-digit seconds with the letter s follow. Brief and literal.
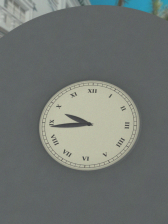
9h44
